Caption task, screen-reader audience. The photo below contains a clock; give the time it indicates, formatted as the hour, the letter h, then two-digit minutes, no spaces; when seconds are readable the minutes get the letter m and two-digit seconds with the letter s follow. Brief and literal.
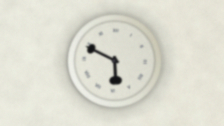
5h49
